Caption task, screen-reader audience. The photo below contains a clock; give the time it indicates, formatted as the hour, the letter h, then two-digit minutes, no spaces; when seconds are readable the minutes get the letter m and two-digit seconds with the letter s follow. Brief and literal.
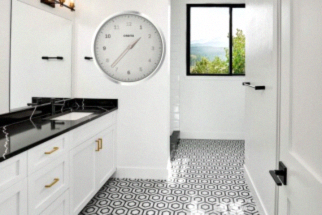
1h37
